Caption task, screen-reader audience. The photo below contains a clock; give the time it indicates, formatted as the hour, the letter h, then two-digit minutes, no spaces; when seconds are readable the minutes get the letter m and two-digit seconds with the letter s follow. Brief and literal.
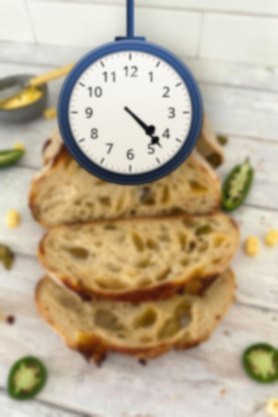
4h23
